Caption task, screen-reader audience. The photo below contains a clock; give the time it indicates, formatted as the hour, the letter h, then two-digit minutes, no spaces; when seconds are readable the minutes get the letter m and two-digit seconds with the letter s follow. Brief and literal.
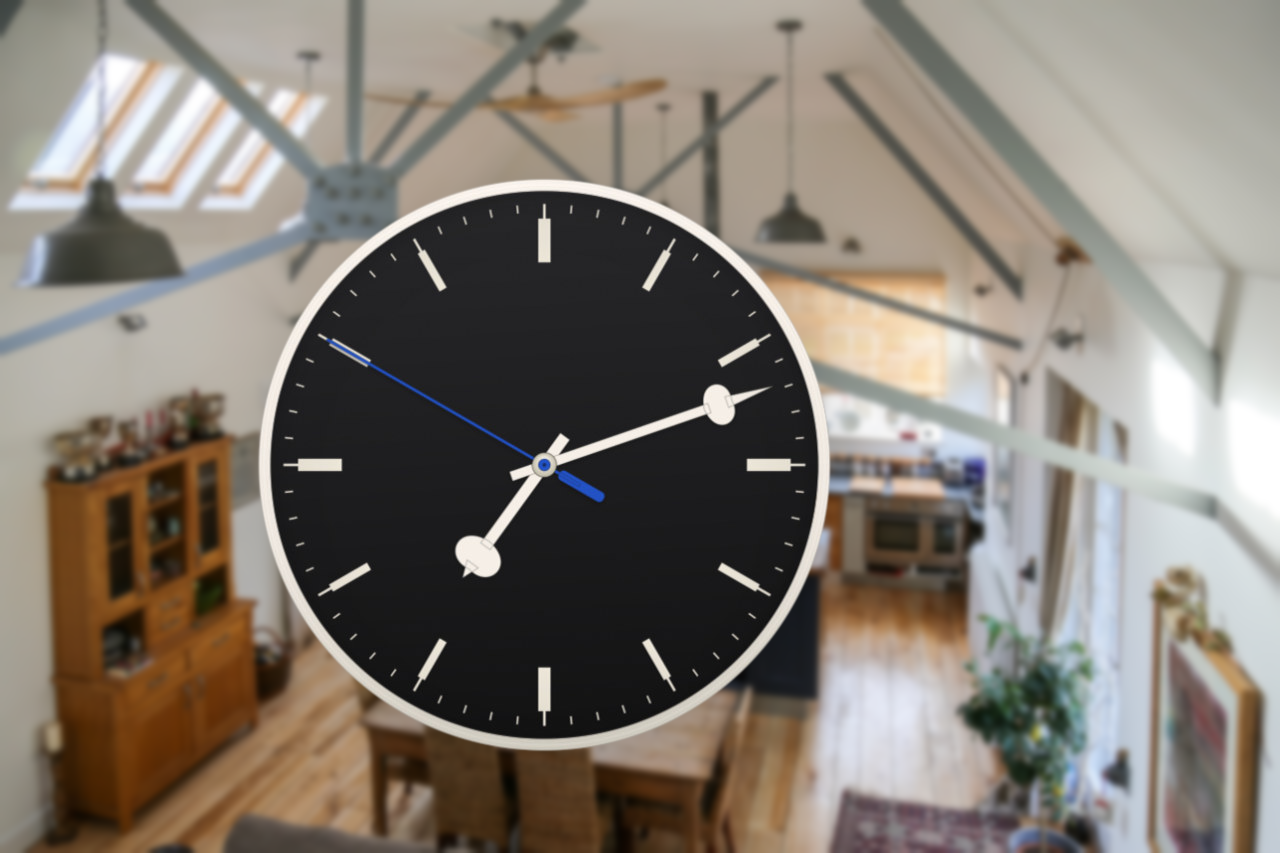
7h11m50s
